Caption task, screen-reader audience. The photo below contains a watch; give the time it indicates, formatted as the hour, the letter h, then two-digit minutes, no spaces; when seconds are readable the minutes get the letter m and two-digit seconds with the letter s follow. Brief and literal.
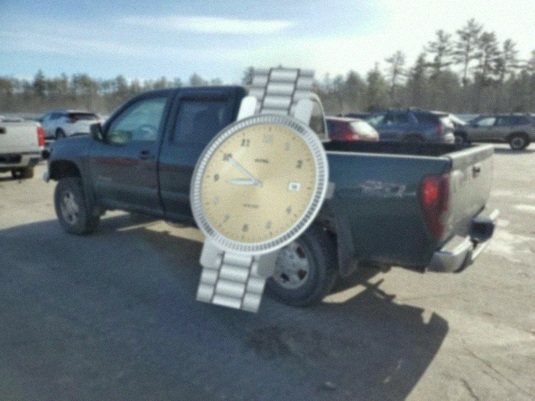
8h50
